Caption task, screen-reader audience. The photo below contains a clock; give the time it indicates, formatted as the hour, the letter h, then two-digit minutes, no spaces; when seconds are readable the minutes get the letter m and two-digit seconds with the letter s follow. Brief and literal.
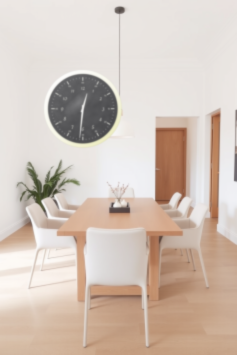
12h31
